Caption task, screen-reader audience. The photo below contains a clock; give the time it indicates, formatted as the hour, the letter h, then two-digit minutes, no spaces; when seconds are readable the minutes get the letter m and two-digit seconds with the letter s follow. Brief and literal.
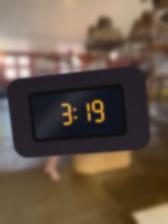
3h19
